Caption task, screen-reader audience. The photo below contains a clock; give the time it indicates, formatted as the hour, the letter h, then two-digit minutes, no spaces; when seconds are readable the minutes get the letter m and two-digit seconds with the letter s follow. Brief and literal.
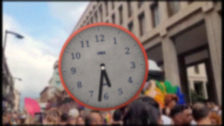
5h32
